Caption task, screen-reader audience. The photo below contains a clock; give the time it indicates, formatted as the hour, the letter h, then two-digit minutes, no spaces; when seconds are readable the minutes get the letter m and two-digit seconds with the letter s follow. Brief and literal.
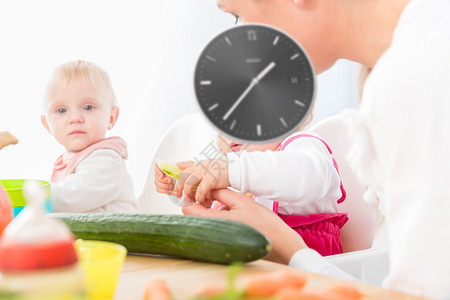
1h37
